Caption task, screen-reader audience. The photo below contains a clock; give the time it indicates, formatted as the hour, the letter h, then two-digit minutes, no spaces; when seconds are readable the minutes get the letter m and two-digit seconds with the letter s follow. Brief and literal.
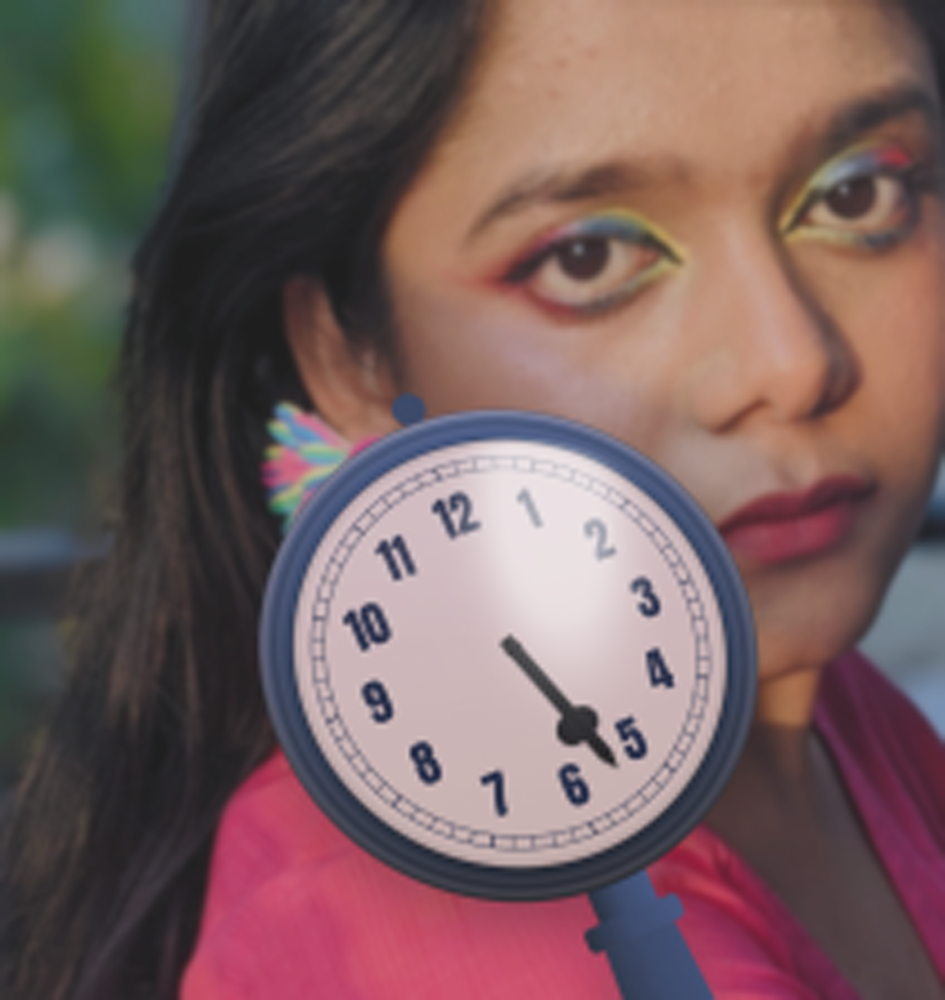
5h27
